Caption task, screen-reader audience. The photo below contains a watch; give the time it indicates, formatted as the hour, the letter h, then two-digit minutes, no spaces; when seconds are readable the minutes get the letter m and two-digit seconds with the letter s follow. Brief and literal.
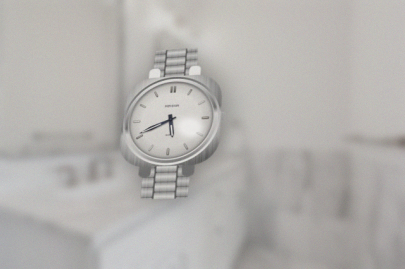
5h41
